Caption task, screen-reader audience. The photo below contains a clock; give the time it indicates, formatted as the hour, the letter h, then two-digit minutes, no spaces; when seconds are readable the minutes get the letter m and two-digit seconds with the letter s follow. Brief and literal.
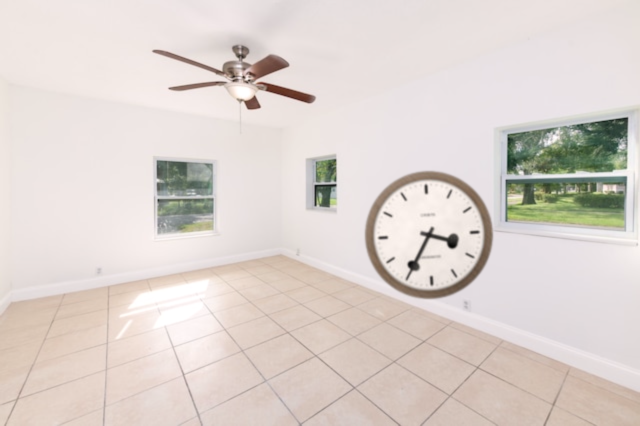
3h35
